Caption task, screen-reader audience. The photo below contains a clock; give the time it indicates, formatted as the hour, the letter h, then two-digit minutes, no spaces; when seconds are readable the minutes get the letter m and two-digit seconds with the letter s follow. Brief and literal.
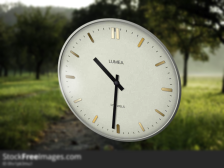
10h31
